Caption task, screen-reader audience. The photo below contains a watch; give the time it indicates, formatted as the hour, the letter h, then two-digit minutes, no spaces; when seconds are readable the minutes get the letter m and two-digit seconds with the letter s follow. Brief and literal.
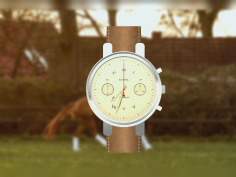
7h33
